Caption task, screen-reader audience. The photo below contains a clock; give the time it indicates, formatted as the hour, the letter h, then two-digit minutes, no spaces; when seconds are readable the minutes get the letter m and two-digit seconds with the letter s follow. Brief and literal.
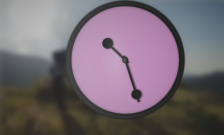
10h27
